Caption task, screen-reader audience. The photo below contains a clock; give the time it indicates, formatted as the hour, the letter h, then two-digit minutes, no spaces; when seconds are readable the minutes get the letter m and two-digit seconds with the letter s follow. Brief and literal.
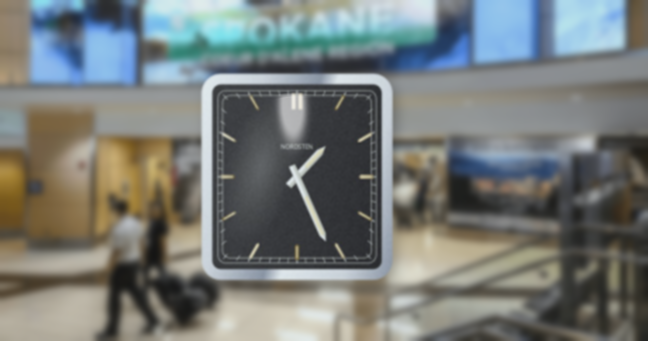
1h26
